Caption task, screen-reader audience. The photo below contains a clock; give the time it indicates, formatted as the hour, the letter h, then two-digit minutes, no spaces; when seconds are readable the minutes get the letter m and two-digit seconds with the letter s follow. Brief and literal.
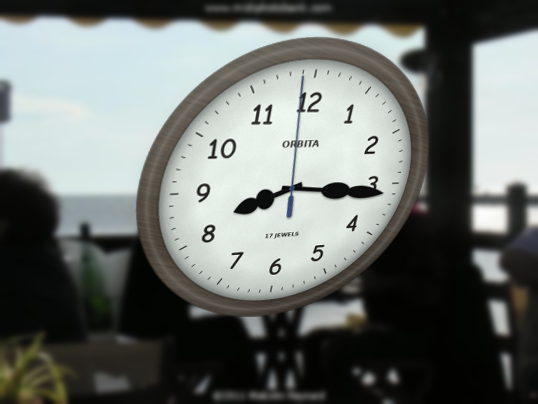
8h15m59s
